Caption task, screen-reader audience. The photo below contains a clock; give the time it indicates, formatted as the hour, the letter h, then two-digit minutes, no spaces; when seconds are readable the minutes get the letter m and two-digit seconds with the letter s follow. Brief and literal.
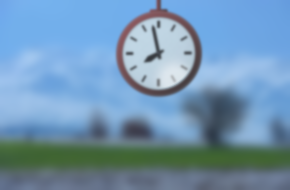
7h58
